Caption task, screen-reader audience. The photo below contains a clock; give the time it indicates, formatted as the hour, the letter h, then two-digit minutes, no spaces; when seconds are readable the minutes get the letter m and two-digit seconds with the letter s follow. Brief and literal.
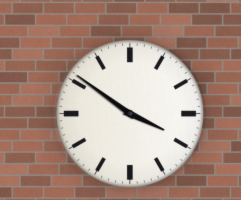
3h51
